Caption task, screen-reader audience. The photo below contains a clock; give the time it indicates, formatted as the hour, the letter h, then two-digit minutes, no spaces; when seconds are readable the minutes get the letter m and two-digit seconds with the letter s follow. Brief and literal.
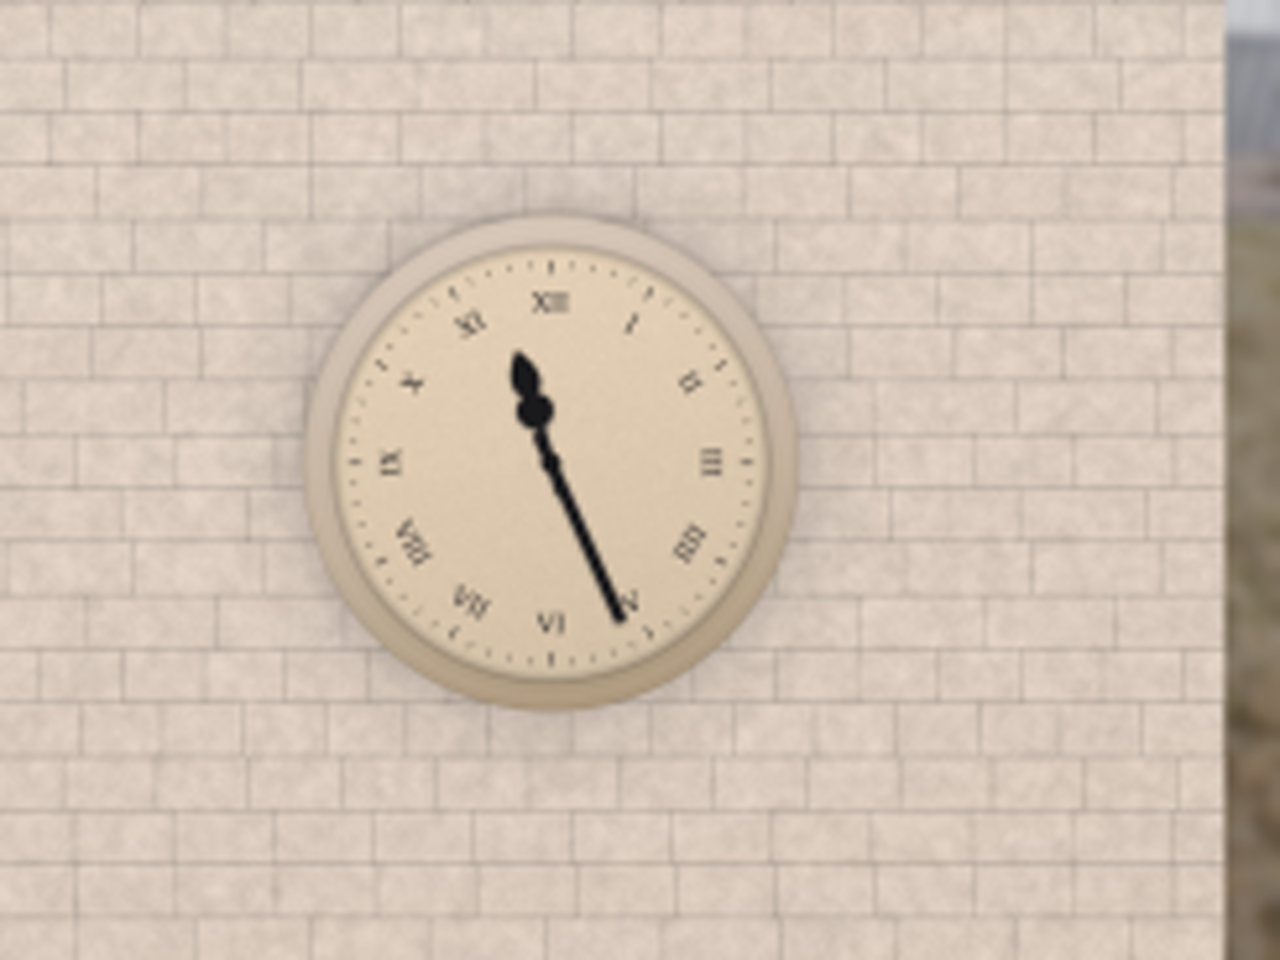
11h26
